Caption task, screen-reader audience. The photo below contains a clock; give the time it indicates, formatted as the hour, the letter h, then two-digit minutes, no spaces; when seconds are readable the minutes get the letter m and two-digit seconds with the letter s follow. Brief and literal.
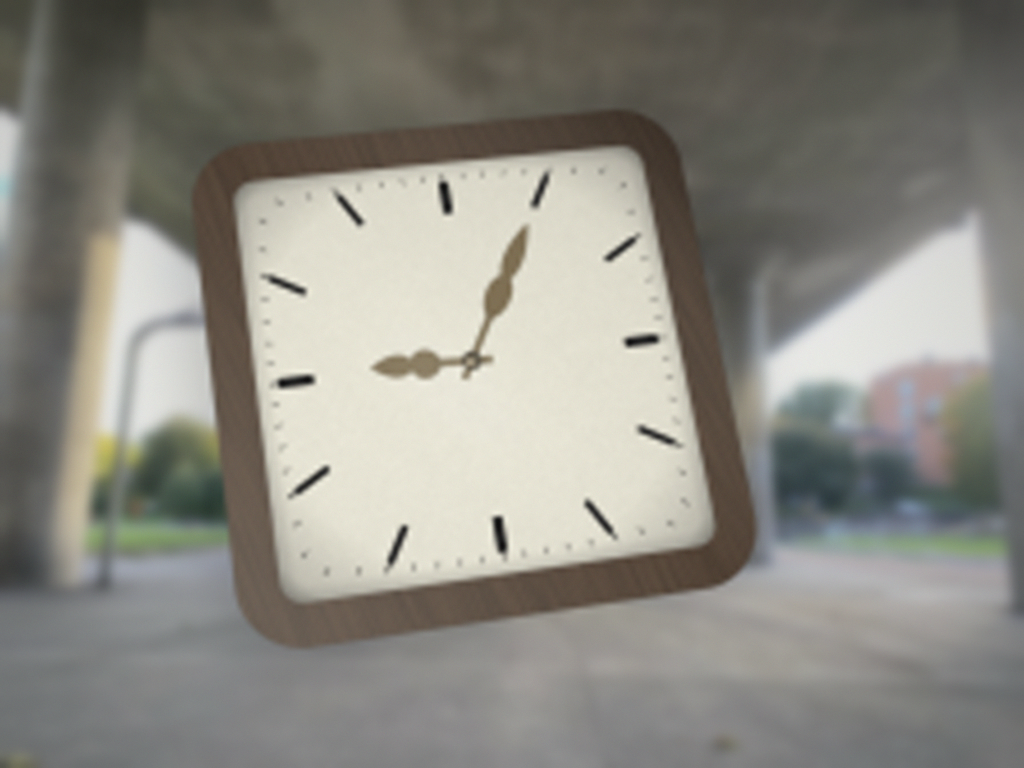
9h05
